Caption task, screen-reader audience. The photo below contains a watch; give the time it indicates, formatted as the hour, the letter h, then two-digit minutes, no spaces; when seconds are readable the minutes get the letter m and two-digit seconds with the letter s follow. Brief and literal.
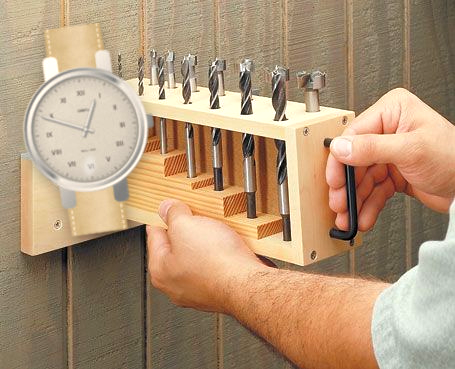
12h49
